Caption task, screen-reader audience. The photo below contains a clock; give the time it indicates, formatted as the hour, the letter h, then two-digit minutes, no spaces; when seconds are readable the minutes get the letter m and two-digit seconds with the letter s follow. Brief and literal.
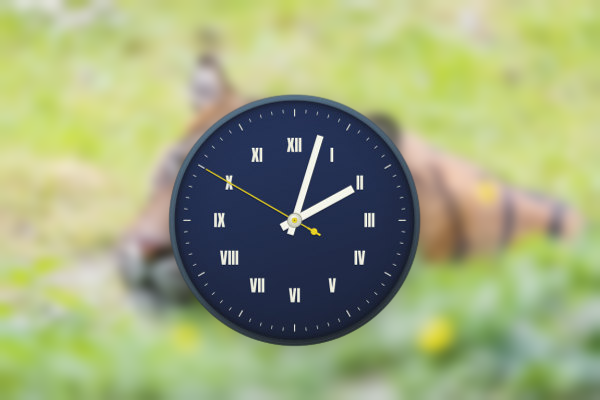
2h02m50s
